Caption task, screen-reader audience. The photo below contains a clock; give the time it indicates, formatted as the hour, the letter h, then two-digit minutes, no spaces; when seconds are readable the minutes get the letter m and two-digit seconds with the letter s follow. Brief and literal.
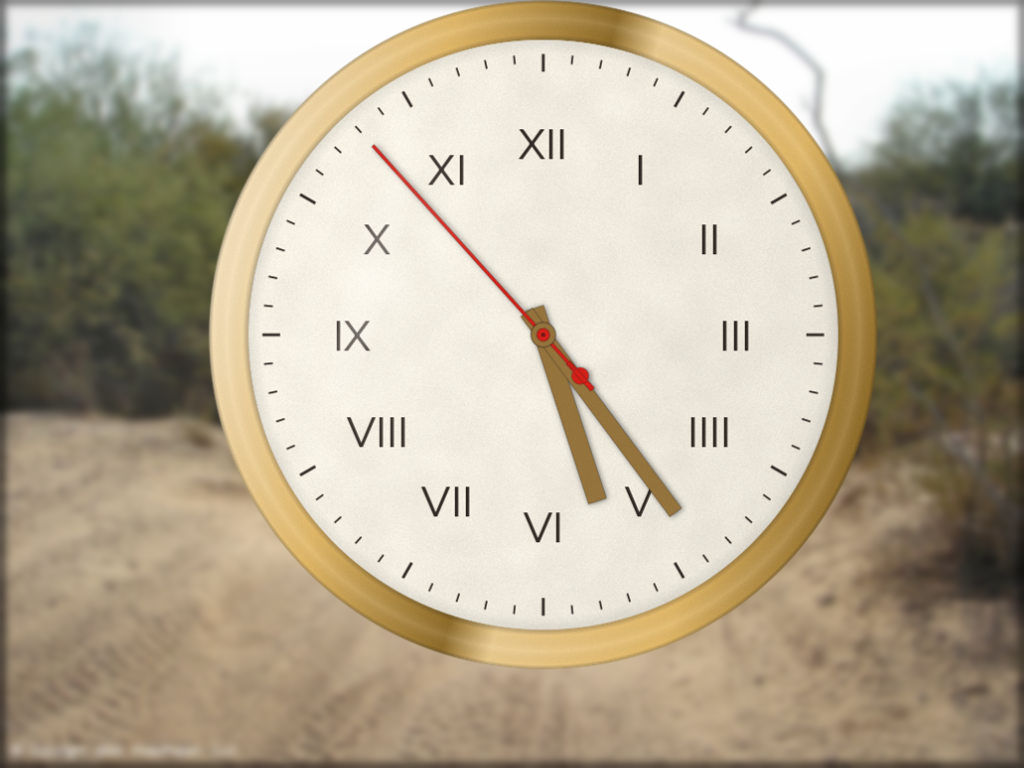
5h23m53s
